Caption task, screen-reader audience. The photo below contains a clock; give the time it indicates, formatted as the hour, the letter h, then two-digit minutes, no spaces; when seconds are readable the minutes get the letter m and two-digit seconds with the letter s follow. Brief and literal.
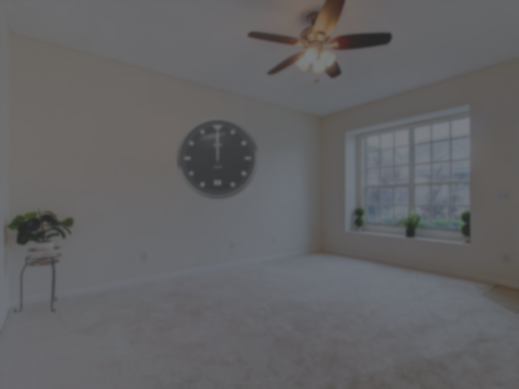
12h00
